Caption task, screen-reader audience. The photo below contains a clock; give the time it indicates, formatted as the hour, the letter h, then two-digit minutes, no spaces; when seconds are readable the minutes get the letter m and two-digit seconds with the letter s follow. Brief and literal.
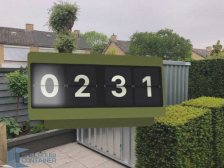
2h31
